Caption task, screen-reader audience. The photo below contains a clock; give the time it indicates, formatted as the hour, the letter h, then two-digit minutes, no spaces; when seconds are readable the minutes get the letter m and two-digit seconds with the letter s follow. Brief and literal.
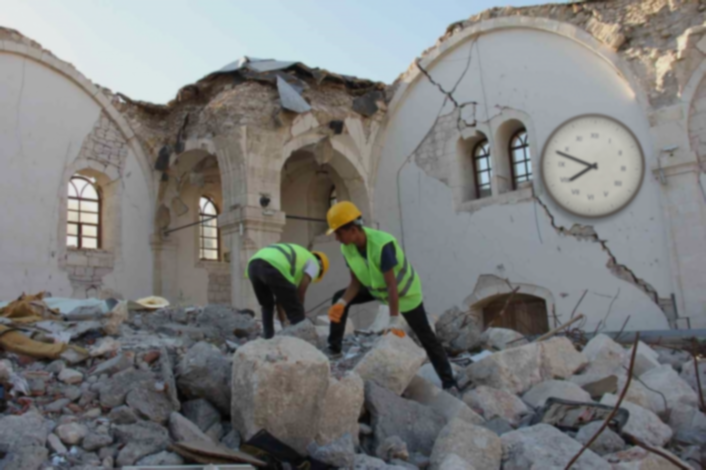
7h48
